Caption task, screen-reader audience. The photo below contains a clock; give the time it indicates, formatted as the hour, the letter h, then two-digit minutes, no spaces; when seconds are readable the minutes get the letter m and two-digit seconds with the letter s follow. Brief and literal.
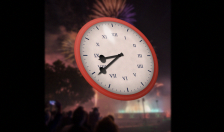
8h39
